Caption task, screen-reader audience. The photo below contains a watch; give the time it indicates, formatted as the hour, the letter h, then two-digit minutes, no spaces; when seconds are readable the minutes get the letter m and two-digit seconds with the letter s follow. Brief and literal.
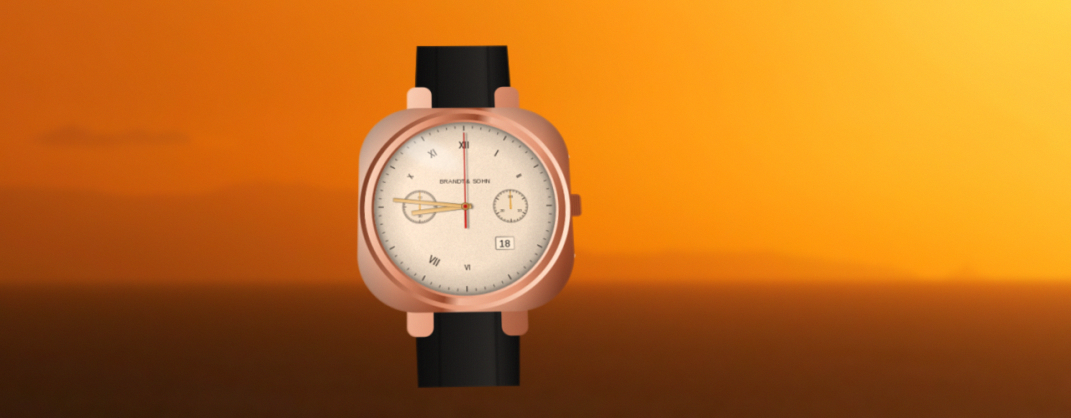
8h46
